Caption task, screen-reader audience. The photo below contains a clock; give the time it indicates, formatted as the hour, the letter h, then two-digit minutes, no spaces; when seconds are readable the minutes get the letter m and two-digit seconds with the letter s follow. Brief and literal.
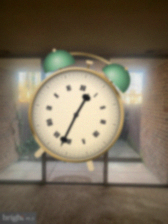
12h32
